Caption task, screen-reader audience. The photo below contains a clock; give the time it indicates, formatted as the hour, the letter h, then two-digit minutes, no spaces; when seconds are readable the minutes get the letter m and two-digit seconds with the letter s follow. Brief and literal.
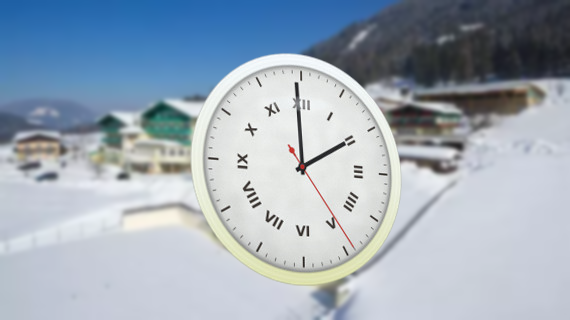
1h59m24s
